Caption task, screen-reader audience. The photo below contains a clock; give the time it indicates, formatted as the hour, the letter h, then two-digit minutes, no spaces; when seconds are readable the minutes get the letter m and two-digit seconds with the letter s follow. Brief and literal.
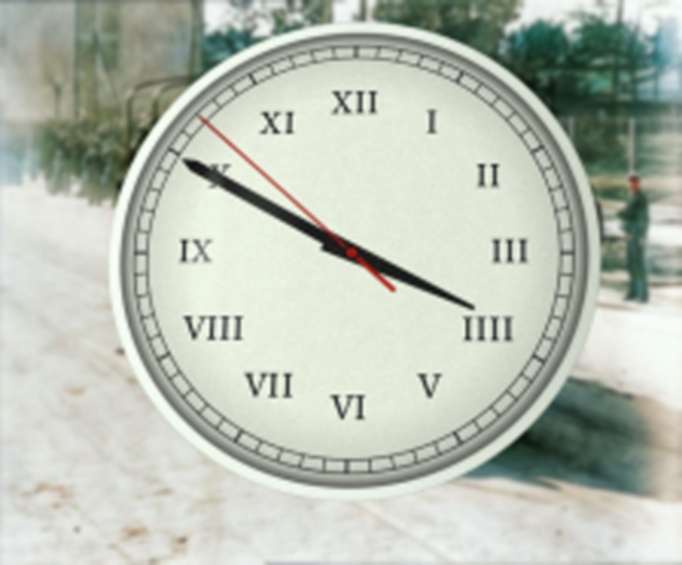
3h49m52s
